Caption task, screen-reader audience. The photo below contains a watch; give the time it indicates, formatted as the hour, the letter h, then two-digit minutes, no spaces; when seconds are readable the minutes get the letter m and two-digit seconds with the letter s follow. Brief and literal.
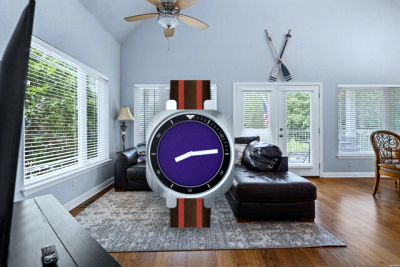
8h14
